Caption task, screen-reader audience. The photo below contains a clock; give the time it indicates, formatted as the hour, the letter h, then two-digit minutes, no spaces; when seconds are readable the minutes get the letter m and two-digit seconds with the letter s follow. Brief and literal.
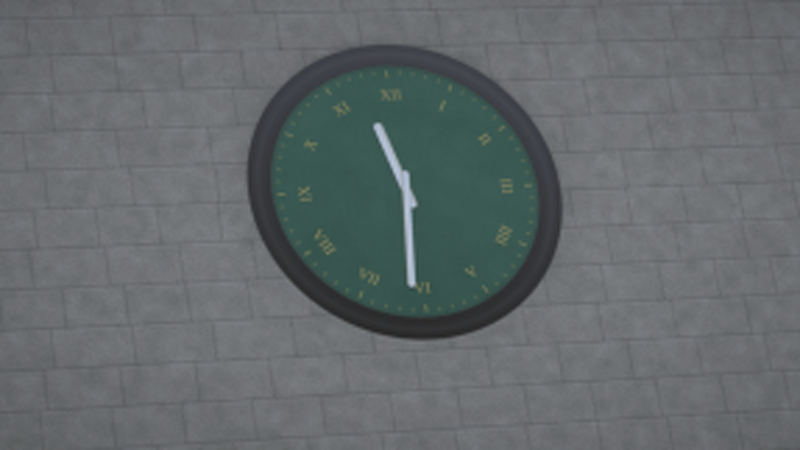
11h31
